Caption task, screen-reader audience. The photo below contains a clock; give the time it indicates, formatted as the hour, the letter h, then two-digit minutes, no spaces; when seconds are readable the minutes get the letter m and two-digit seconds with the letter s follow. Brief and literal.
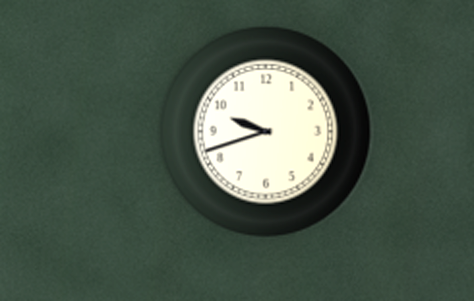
9h42
